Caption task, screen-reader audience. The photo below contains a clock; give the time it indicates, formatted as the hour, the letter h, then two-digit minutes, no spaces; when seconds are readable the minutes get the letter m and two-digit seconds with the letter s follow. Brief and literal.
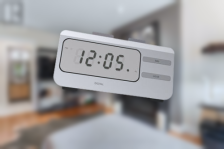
12h05
